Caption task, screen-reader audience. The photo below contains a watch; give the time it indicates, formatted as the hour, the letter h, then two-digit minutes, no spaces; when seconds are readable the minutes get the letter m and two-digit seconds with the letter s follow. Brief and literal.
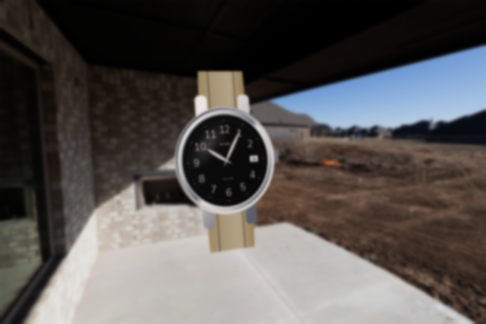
10h05
